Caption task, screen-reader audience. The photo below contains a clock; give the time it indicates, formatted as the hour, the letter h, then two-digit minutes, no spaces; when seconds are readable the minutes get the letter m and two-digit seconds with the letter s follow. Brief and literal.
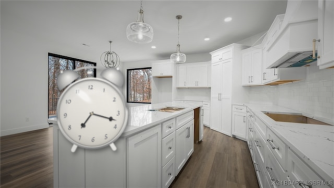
7h18
